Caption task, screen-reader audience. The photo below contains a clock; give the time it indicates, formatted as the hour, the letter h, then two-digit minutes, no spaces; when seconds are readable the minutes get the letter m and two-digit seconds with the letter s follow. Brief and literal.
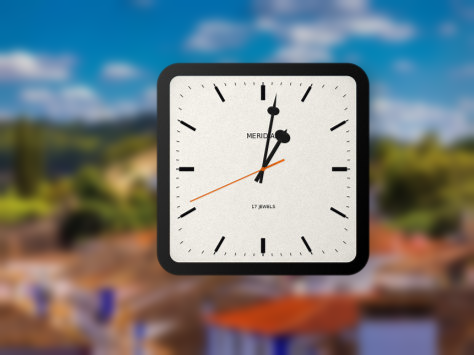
1h01m41s
